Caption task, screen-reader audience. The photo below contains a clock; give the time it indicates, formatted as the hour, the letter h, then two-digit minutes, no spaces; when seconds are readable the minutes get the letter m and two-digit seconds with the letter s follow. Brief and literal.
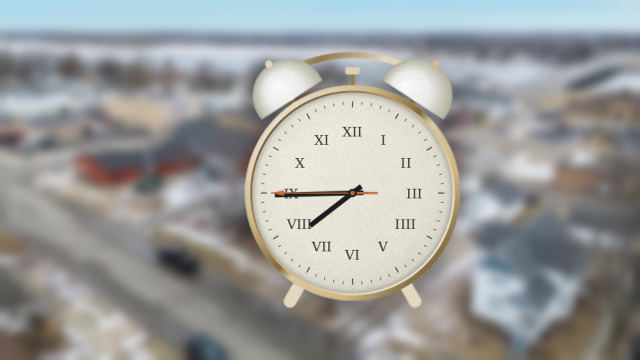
7h44m45s
